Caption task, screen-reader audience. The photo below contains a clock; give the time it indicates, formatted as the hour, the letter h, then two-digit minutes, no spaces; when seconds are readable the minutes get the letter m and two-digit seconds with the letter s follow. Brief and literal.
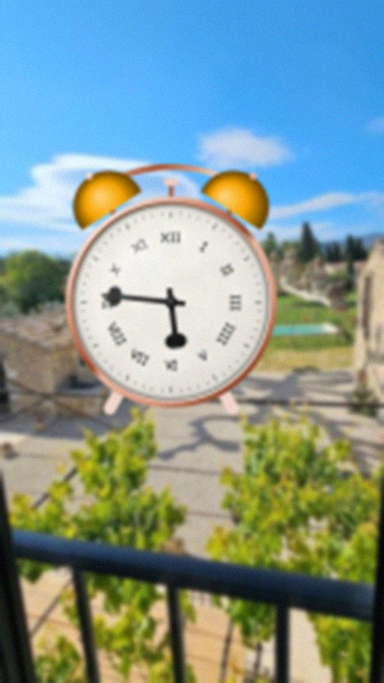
5h46
